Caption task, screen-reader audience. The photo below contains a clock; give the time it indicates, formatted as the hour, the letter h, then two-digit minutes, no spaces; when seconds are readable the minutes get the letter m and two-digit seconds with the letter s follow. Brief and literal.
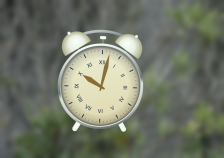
10h02
